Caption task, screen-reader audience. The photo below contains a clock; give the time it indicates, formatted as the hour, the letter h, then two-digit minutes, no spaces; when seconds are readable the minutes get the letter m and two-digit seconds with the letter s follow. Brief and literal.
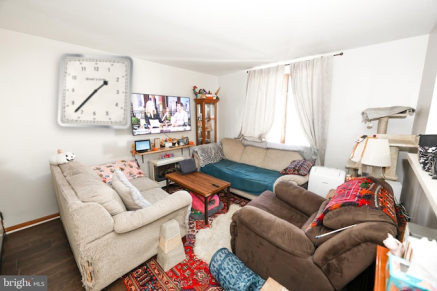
1h37
